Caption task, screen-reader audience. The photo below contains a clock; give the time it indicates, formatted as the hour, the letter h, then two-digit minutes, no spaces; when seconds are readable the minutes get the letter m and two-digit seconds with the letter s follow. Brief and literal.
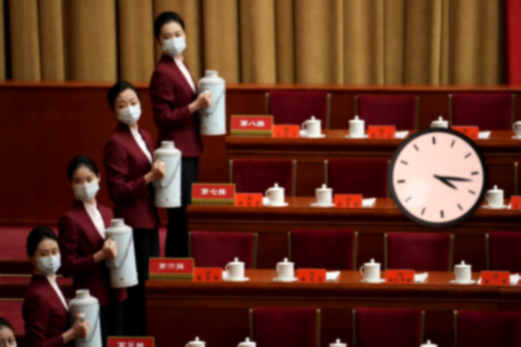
4h17
